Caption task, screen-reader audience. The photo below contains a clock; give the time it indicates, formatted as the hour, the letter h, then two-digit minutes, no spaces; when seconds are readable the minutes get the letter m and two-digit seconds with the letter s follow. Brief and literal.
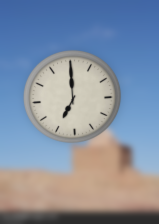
7h00
